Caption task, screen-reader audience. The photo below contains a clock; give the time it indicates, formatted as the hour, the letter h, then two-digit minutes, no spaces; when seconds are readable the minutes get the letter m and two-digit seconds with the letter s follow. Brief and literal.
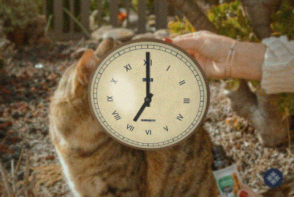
7h00
